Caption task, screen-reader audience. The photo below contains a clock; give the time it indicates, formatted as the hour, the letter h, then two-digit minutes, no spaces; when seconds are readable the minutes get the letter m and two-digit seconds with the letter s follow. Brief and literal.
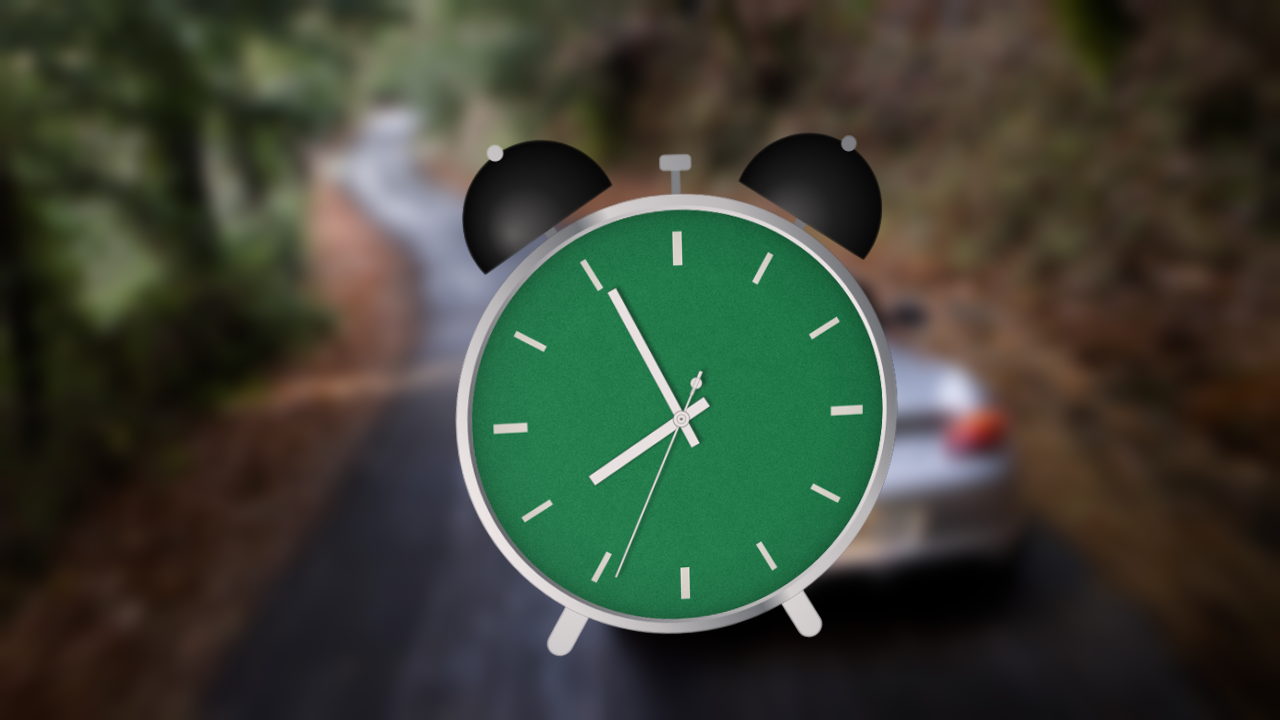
7h55m34s
